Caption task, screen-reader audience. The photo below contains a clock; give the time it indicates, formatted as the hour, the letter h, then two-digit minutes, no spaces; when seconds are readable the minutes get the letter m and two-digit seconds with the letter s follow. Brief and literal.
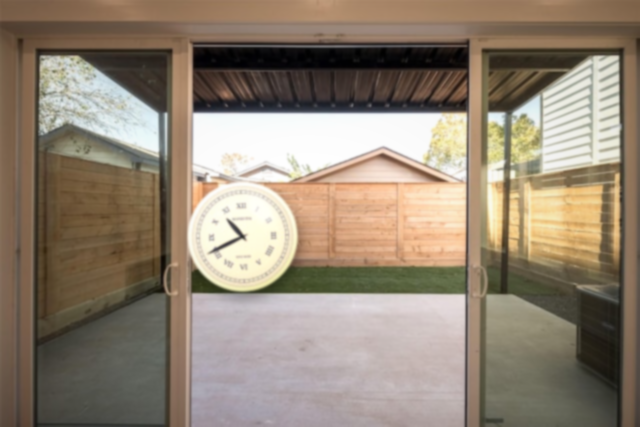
10h41
